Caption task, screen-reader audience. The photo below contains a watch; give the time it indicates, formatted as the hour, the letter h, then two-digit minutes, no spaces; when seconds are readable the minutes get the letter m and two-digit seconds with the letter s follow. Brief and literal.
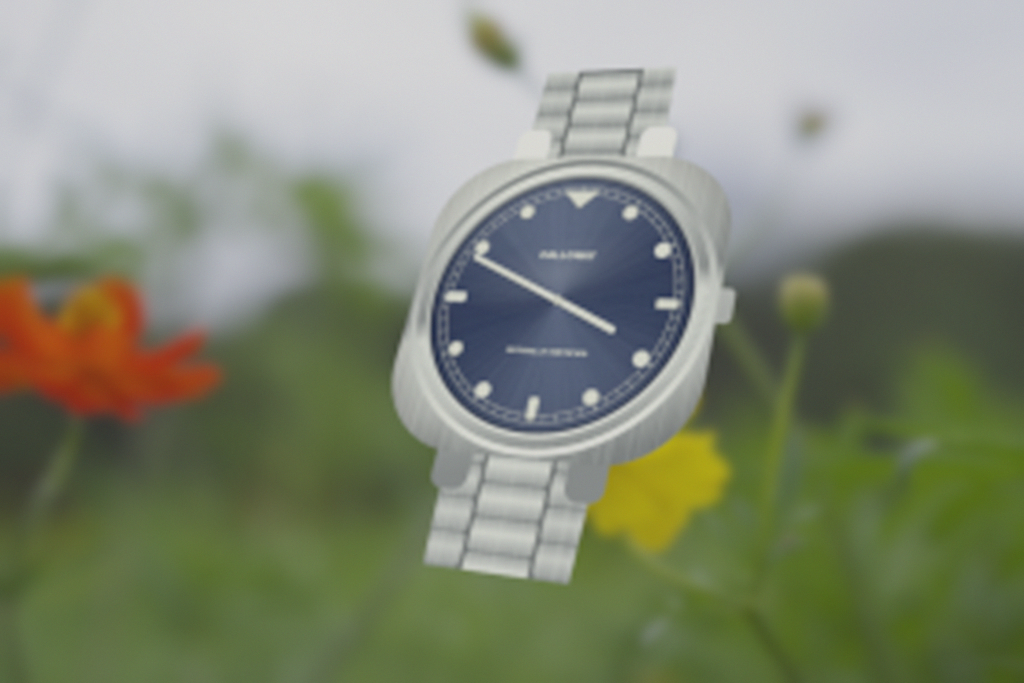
3h49
